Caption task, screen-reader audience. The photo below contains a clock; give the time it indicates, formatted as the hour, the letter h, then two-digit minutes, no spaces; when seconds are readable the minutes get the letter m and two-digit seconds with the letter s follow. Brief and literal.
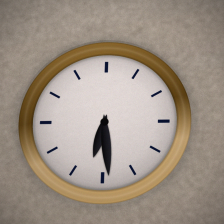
6h29
